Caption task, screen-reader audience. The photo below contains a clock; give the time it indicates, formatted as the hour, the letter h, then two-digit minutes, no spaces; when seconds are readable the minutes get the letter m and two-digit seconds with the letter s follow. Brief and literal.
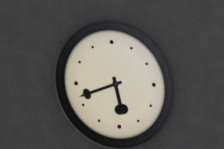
5h42
